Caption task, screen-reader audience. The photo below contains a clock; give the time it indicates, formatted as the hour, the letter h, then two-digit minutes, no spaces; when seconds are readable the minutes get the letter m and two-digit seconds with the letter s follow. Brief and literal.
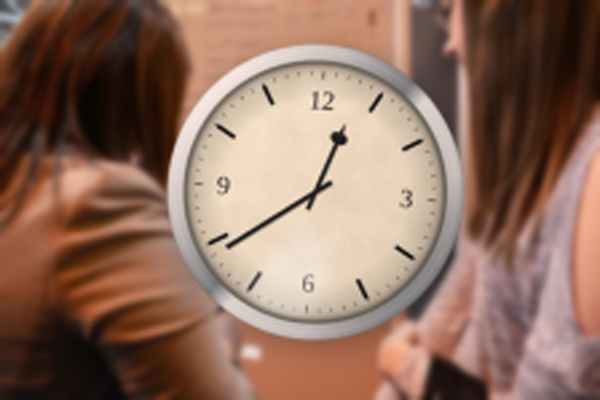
12h39
